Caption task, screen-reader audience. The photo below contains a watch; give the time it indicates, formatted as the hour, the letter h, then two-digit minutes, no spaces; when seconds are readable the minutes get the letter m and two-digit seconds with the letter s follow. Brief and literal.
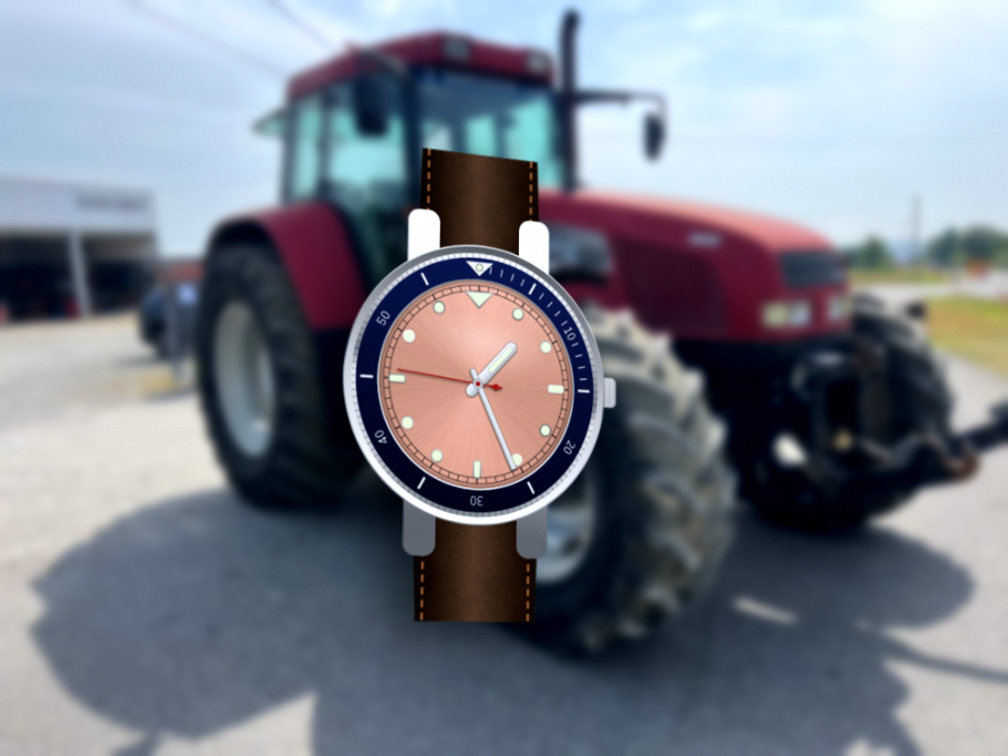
1h25m46s
